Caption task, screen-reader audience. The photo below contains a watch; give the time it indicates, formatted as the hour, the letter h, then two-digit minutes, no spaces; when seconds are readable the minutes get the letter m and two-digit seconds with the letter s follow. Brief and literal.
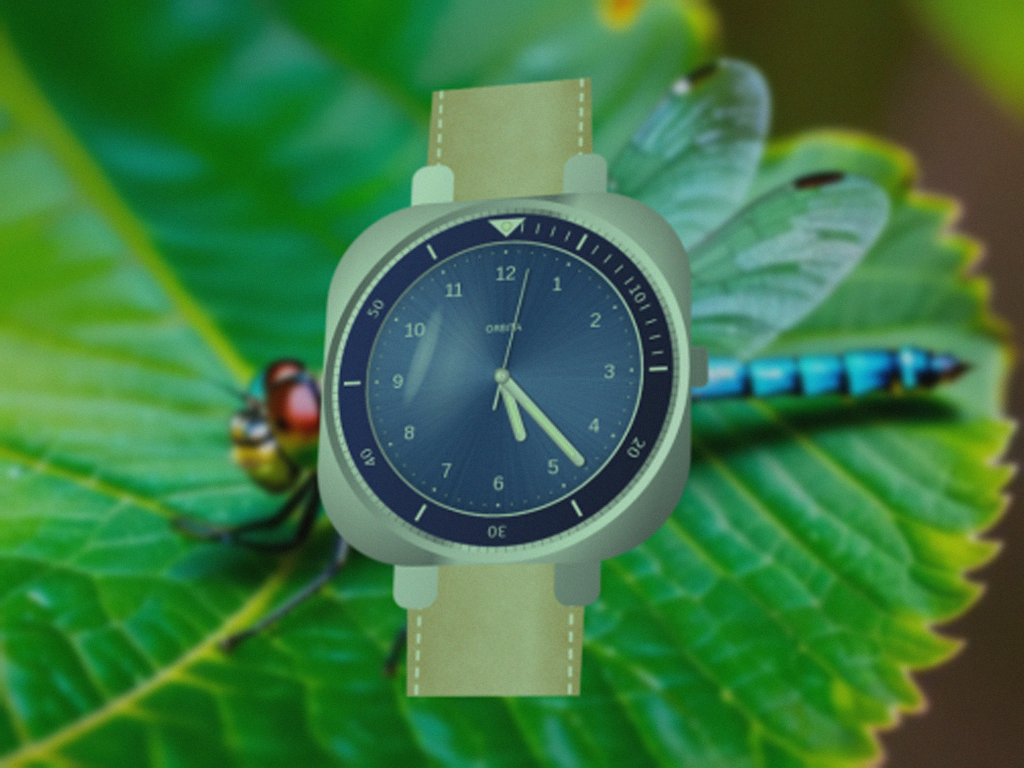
5h23m02s
